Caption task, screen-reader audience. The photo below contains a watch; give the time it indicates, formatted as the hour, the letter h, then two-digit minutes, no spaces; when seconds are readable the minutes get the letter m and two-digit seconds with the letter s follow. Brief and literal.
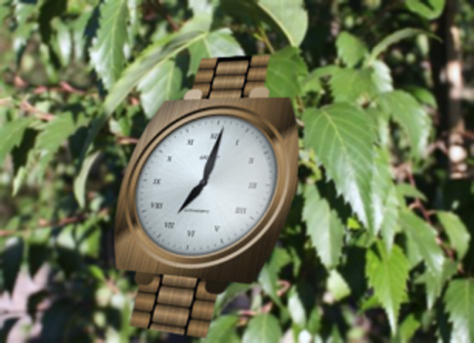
7h01
